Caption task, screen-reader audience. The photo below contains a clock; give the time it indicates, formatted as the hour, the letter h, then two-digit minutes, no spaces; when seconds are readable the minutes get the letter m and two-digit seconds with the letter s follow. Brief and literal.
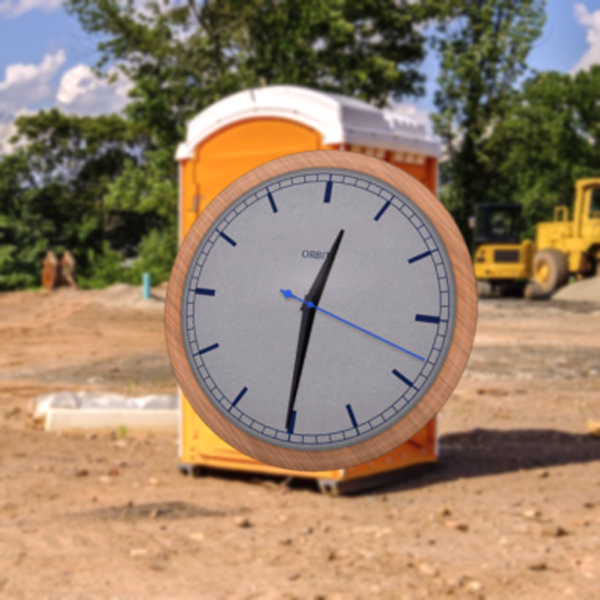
12h30m18s
